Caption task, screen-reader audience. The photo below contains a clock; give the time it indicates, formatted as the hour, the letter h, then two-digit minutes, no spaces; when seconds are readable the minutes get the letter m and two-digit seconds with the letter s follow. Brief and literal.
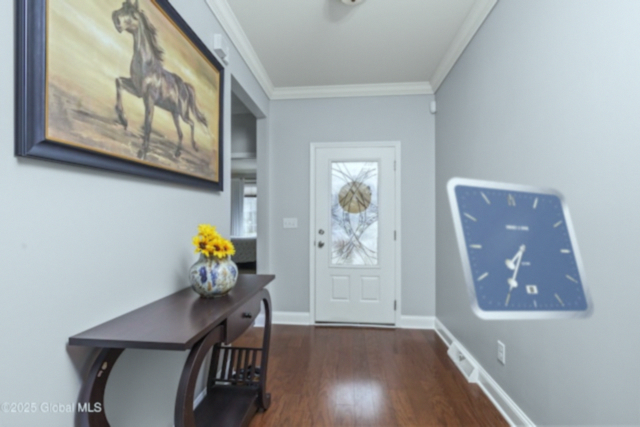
7h35
